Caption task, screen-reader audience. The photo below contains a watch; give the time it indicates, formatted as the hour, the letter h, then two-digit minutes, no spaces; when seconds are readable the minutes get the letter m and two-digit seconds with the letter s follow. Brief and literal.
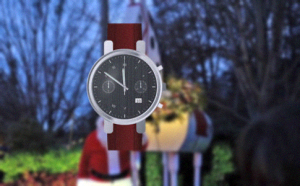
11h51
